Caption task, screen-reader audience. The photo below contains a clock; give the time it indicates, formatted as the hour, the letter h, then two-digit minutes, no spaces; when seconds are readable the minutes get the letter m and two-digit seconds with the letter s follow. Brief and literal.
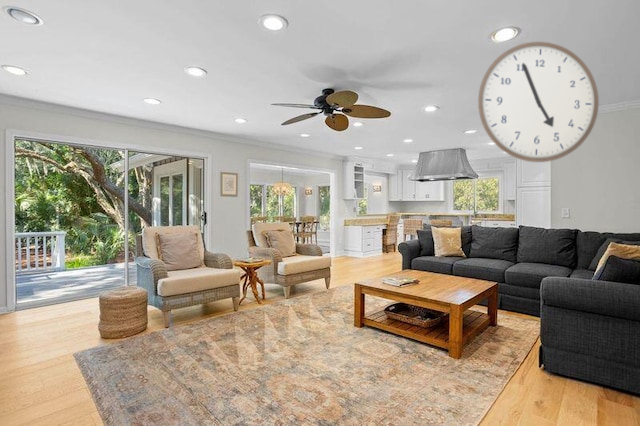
4h56
